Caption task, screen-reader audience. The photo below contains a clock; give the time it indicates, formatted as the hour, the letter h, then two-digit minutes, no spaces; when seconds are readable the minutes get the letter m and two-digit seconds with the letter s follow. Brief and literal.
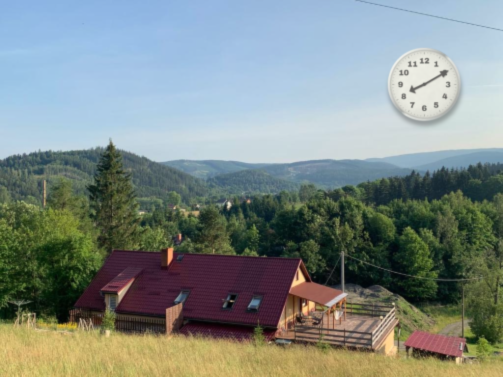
8h10
